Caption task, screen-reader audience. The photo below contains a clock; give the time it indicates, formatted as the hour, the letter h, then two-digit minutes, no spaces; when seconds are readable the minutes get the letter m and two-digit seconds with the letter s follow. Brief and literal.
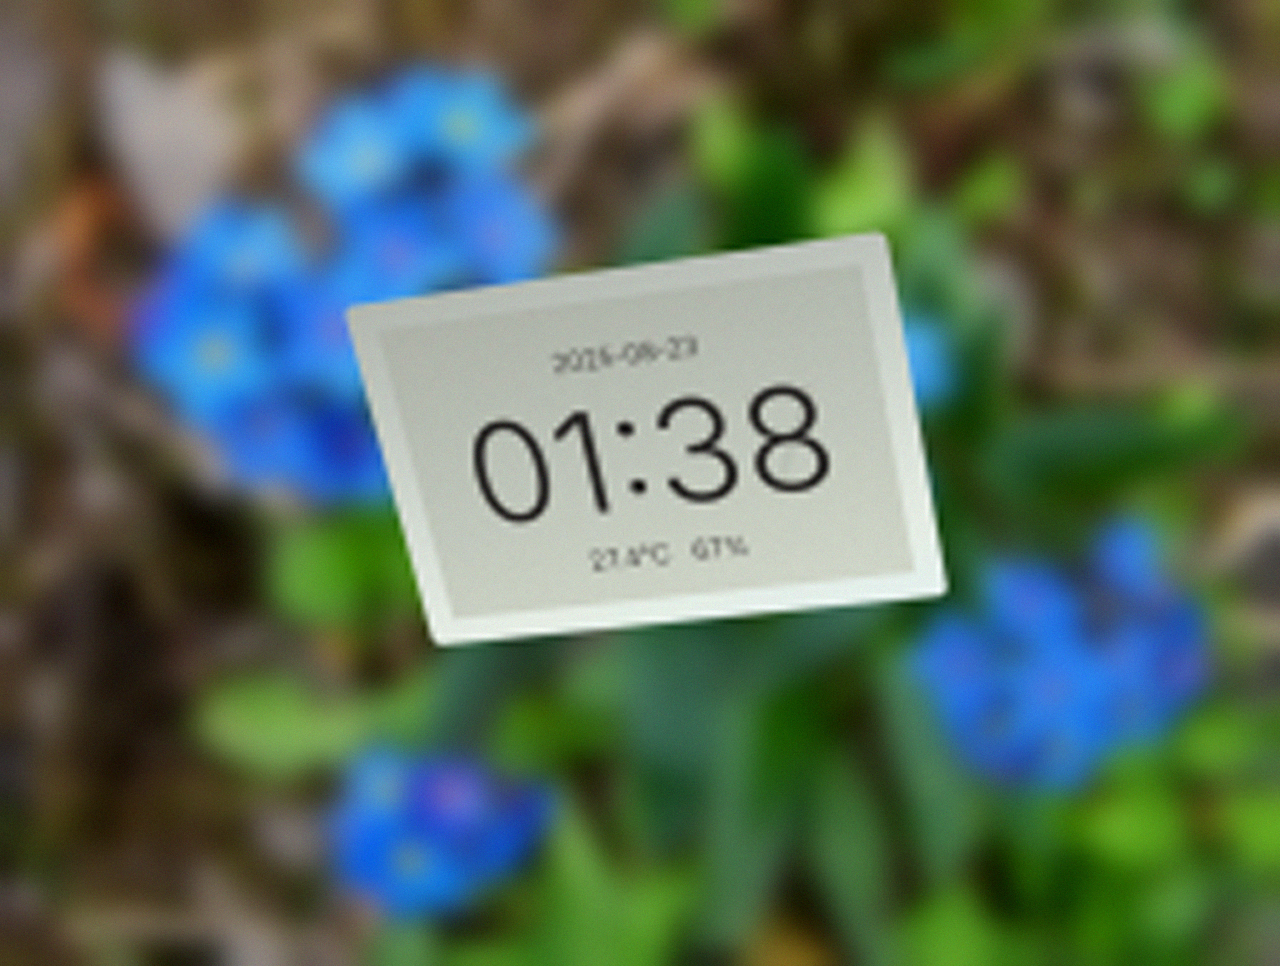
1h38
